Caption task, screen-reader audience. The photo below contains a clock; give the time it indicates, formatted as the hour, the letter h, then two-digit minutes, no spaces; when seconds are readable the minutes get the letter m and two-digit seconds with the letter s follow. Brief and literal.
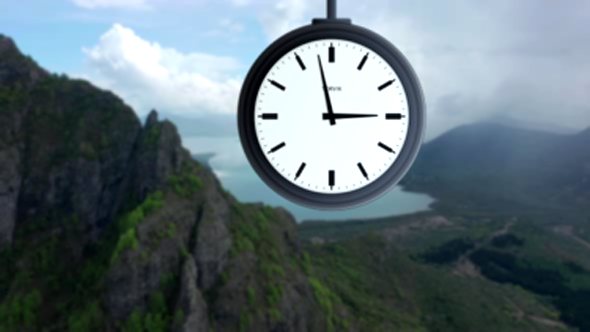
2h58
